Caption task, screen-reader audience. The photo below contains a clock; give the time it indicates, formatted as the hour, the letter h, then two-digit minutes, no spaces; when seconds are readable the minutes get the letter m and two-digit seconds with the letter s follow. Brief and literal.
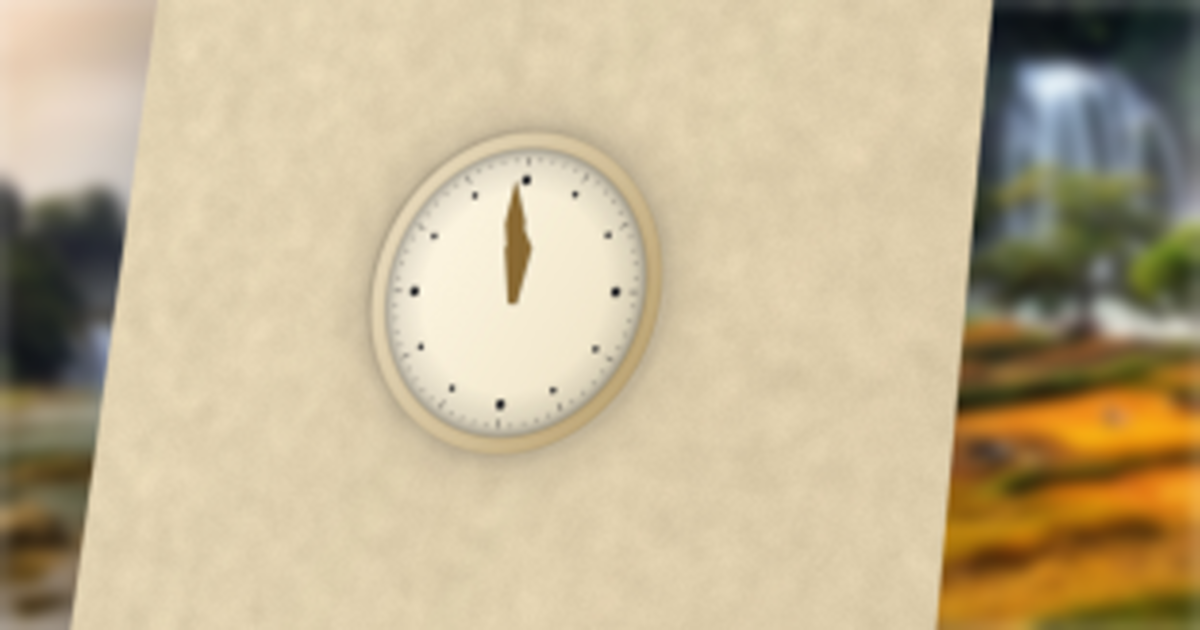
11h59
